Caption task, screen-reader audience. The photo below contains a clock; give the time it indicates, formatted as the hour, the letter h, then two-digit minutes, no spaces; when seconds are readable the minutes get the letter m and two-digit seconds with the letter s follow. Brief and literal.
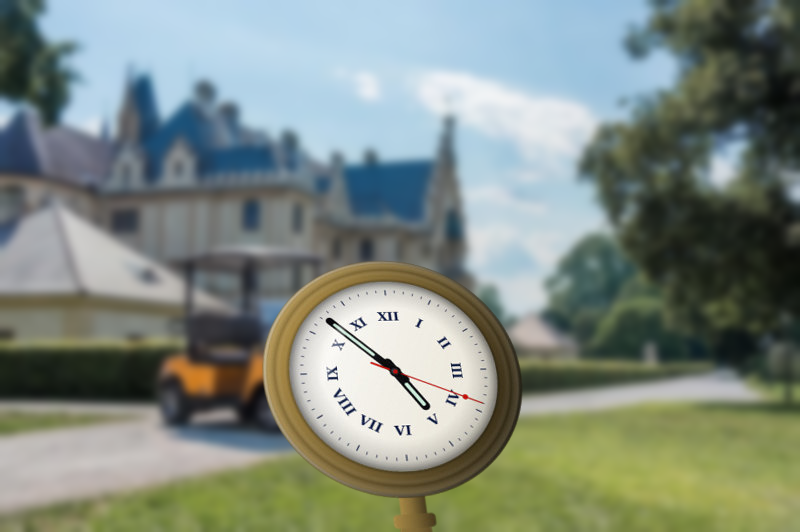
4h52m19s
